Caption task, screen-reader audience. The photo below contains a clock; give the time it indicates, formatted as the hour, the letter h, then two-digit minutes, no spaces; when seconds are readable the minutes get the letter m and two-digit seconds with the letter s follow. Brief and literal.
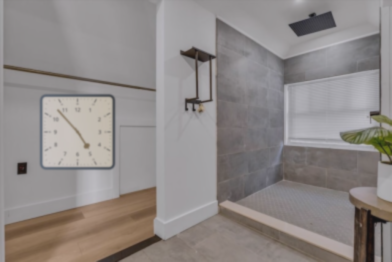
4h53
